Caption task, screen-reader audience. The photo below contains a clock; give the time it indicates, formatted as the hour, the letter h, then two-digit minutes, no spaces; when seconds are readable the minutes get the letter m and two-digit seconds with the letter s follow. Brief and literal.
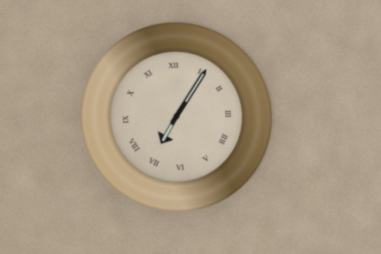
7h06
